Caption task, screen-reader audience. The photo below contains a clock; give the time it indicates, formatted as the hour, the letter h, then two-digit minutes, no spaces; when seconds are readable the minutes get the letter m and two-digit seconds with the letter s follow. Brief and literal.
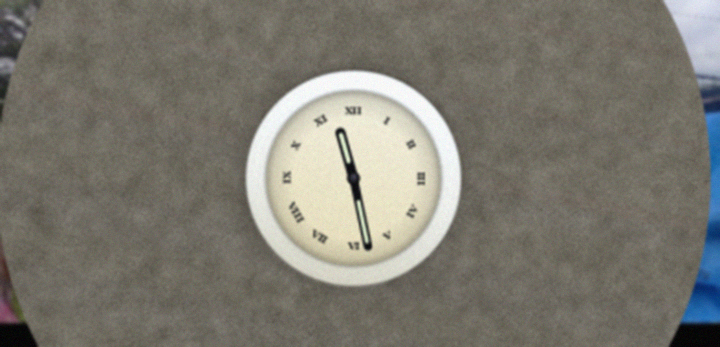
11h28
